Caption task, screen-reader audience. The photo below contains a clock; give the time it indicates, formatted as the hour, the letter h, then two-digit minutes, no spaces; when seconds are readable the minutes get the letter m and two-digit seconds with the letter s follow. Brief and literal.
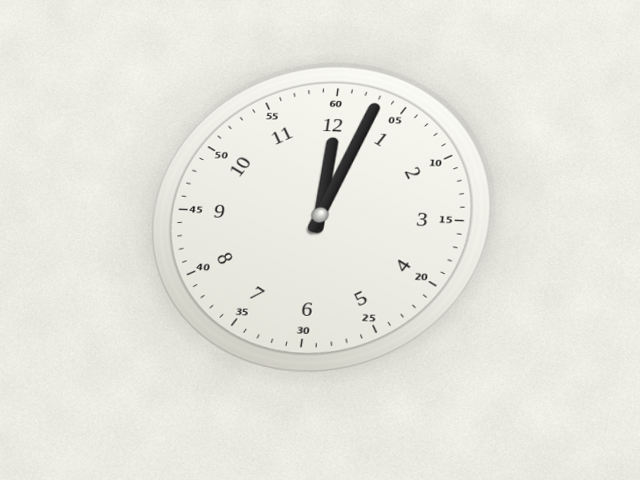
12h03
